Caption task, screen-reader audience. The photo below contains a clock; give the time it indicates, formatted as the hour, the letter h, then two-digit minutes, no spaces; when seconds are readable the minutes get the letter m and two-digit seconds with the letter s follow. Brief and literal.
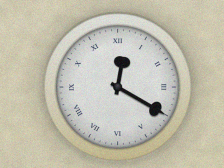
12h20
